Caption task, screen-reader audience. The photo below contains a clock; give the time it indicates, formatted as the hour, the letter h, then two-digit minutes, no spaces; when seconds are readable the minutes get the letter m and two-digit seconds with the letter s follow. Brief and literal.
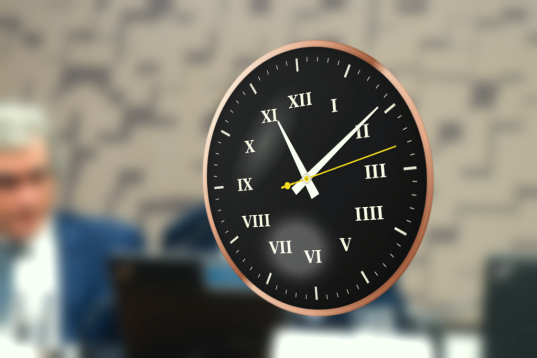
11h09m13s
